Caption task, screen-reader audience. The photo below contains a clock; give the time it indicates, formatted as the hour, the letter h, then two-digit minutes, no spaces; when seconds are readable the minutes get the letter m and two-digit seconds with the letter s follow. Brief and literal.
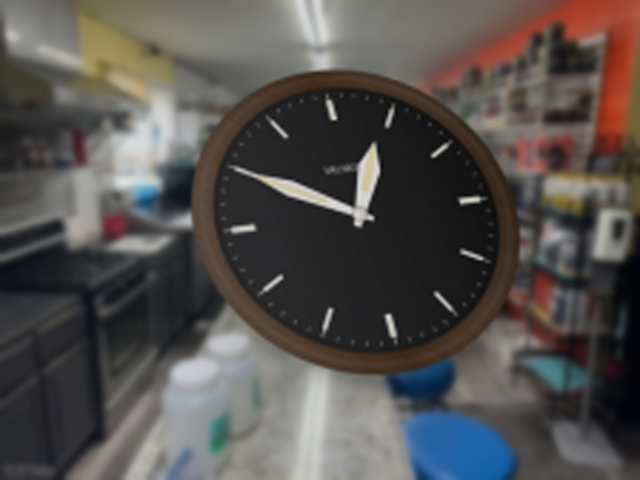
12h50
